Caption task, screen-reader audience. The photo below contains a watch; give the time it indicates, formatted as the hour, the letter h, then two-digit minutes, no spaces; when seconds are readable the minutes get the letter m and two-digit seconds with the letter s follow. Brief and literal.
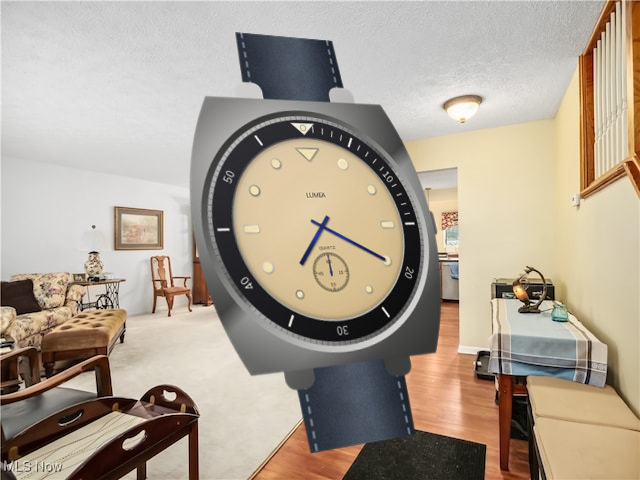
7h20
